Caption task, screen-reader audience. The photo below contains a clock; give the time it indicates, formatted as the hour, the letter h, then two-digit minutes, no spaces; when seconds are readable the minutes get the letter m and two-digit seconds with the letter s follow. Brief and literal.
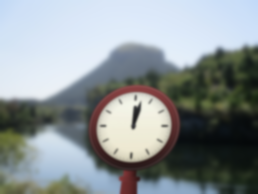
12h02
